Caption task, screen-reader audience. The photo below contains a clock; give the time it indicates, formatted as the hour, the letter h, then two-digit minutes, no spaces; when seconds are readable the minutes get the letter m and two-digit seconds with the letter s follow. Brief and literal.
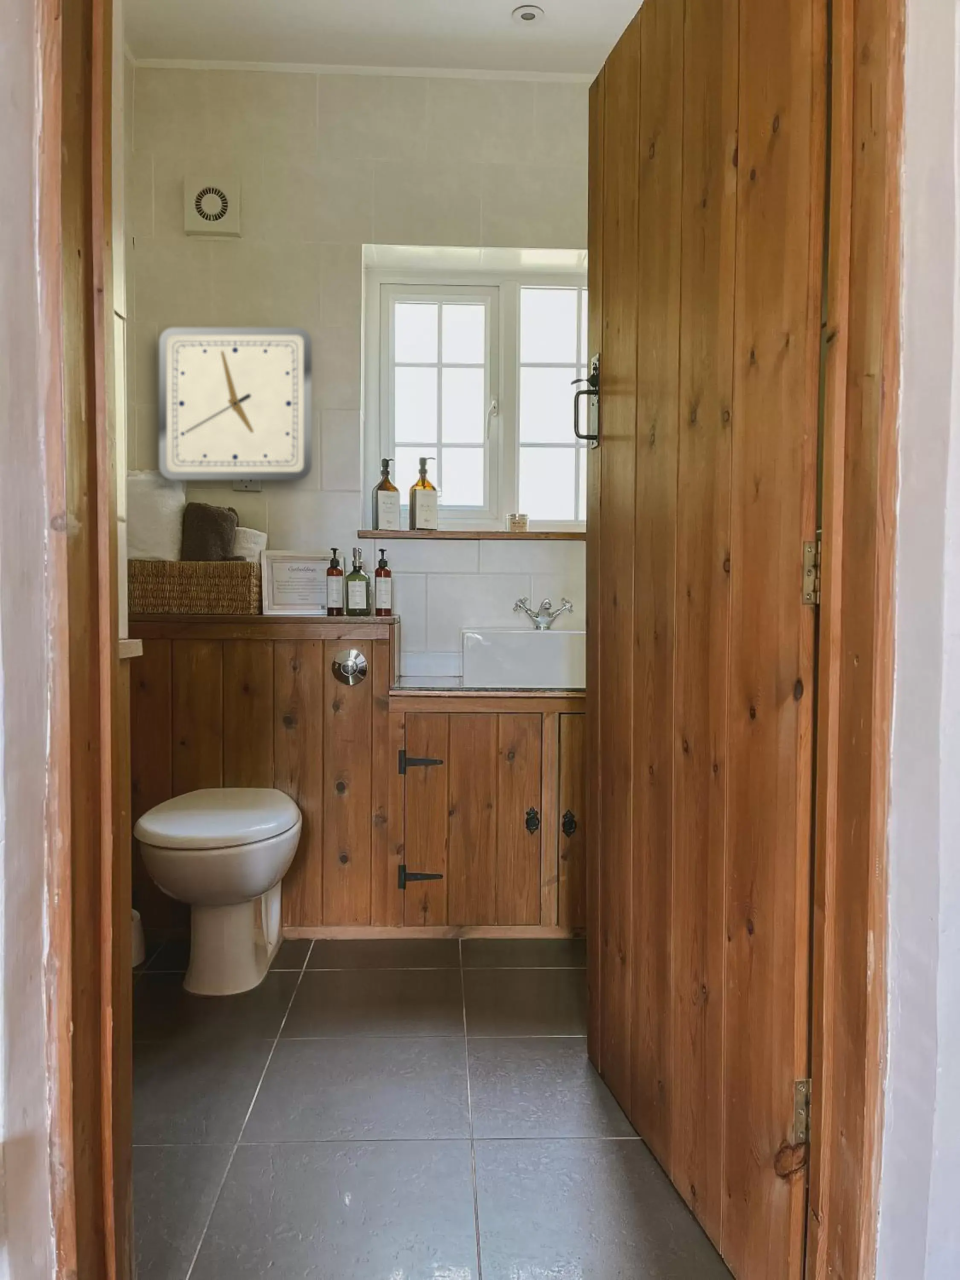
4h57m40s
